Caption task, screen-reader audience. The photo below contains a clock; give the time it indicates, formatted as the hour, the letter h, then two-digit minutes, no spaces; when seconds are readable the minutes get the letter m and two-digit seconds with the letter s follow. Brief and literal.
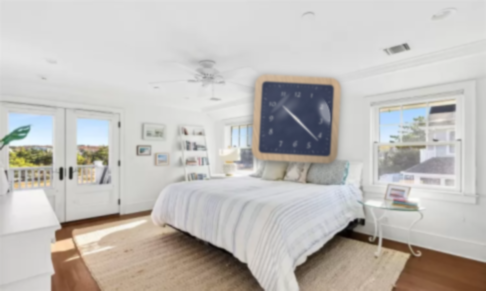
10h22
